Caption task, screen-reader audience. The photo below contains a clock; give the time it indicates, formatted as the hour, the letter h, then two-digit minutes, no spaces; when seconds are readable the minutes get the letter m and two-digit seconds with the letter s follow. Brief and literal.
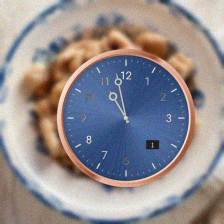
10h58
